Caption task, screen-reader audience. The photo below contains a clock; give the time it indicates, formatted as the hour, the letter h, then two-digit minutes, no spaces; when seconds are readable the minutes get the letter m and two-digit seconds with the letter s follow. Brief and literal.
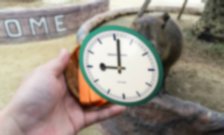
9h01
